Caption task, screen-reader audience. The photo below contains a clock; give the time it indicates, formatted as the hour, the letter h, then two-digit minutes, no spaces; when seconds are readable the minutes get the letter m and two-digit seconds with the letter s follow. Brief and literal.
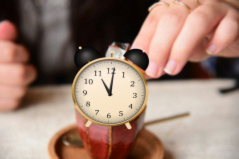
11h01
